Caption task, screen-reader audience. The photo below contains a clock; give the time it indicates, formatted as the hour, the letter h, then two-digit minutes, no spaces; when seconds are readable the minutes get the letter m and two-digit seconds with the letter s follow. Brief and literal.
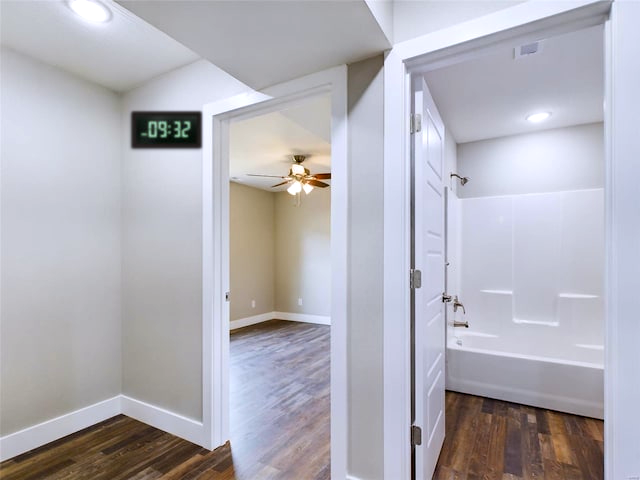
9h32
